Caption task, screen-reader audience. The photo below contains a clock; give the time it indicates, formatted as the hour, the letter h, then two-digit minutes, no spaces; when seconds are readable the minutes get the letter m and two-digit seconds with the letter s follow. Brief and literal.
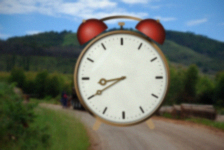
8h40
